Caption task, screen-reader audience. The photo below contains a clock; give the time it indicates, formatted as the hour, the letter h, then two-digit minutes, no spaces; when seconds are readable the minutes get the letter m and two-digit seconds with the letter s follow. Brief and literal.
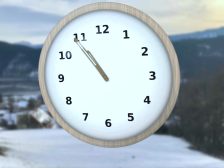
10h54
